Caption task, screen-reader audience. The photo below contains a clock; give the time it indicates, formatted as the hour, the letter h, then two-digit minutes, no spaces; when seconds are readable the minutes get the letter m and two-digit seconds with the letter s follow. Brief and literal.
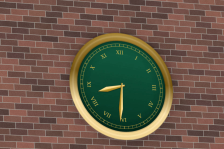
8h31
